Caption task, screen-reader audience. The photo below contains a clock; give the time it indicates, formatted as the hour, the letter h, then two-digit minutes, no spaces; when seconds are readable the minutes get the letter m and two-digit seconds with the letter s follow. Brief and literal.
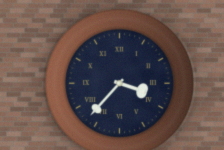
3h37
